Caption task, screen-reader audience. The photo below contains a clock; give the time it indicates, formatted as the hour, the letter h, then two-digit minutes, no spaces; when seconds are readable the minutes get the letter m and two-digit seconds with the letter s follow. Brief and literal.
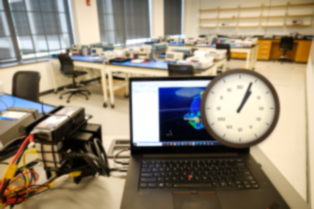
1h04
